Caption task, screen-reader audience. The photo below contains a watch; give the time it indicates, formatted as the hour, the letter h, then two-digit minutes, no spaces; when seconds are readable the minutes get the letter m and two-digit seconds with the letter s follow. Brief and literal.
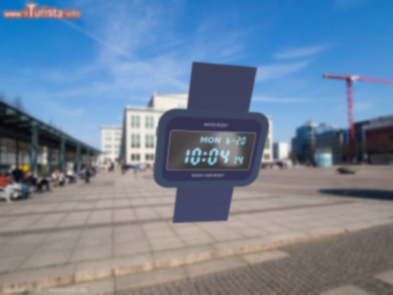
10h04m14s
